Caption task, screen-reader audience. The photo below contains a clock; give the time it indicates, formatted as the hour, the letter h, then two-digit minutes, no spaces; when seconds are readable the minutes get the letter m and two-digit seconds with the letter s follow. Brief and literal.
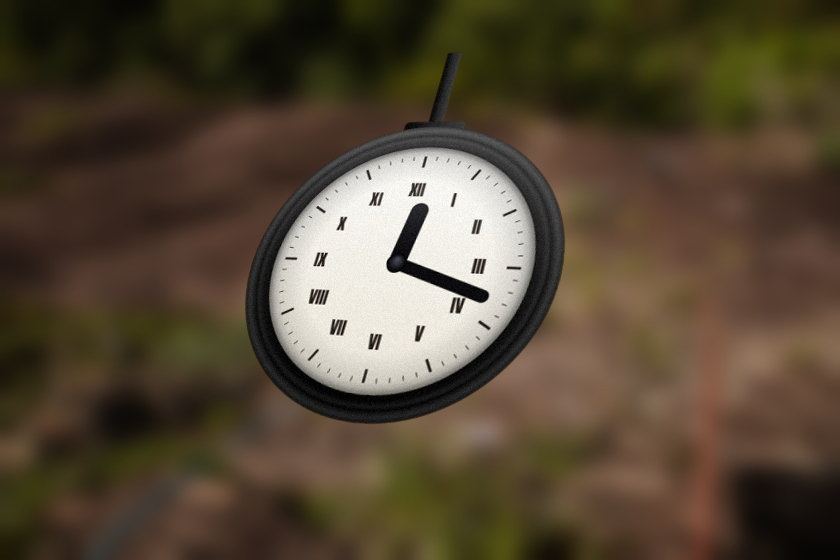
12h18
